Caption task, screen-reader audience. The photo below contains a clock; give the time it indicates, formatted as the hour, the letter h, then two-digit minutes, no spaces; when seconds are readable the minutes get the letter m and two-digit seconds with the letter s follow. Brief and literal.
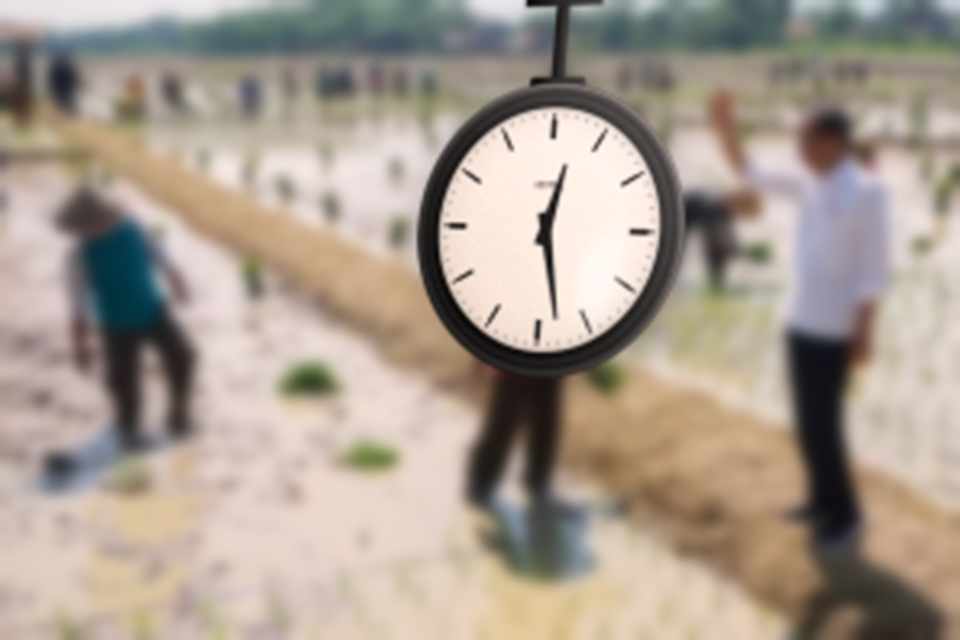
12h28
